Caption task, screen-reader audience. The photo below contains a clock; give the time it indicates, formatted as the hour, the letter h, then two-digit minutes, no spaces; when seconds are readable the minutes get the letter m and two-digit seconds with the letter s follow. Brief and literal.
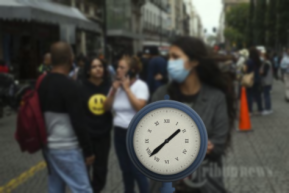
1h38
